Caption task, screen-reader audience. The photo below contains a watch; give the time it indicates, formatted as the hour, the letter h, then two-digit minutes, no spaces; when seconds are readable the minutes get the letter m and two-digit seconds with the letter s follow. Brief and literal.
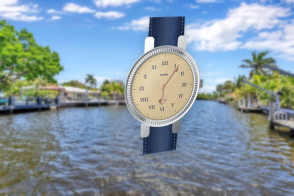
6h06
